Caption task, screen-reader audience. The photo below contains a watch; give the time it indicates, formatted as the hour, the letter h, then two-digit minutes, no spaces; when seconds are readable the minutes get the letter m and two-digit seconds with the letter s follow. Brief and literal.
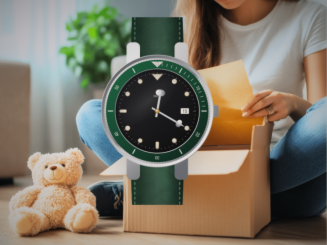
12h20
